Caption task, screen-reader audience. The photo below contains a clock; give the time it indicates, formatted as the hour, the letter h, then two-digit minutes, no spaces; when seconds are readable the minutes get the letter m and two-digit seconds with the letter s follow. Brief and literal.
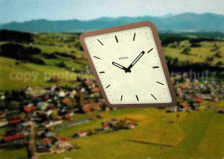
10h09
